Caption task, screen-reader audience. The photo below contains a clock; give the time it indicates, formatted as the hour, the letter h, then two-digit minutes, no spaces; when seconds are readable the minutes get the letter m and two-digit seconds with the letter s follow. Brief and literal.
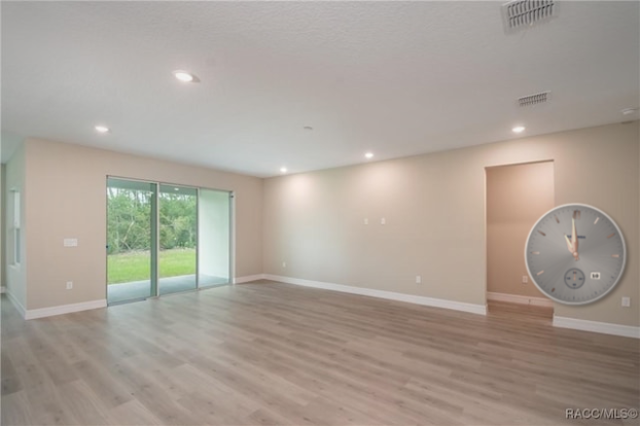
10h59
